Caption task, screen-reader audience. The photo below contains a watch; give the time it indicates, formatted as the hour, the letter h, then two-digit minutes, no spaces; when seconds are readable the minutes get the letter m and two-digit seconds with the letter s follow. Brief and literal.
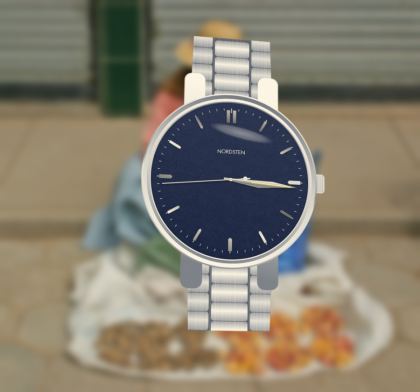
3h15m44s
